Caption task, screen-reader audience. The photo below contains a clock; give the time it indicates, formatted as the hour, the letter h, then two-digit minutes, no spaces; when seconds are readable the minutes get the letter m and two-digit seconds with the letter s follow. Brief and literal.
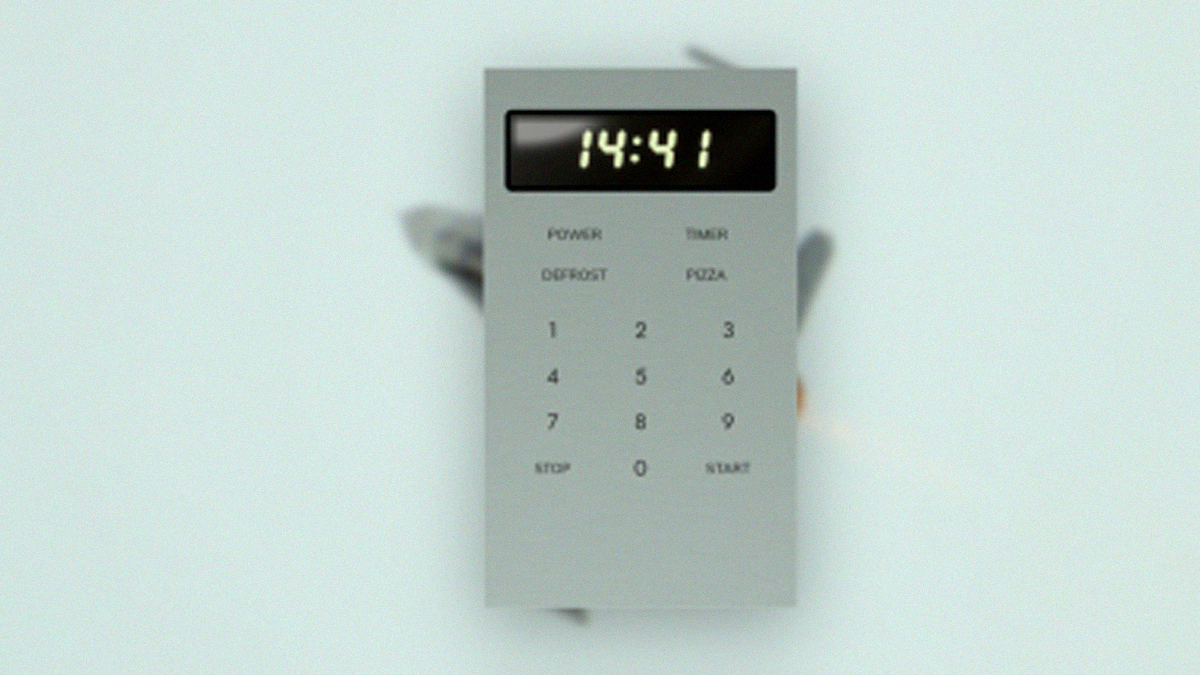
14h41
